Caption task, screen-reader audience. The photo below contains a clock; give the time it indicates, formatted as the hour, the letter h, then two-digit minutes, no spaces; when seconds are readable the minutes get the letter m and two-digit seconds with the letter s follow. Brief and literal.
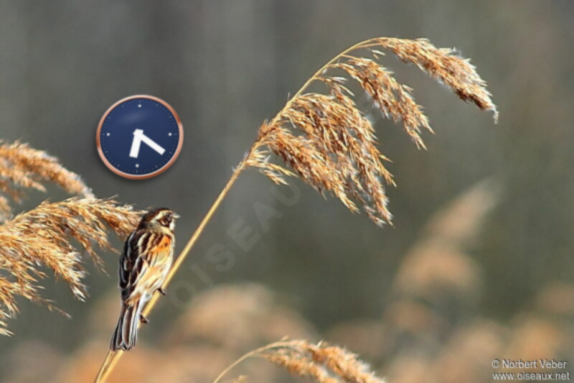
6h21
